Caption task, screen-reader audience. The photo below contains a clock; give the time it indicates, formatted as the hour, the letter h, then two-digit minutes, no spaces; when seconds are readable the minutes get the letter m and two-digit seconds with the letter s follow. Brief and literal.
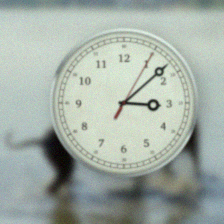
3h08m05s
